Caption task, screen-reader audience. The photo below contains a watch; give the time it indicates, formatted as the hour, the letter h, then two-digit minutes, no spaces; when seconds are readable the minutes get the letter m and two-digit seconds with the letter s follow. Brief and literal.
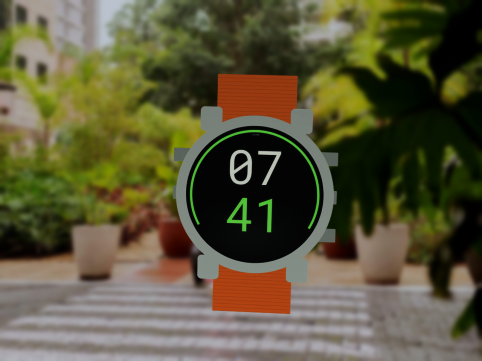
7h41
